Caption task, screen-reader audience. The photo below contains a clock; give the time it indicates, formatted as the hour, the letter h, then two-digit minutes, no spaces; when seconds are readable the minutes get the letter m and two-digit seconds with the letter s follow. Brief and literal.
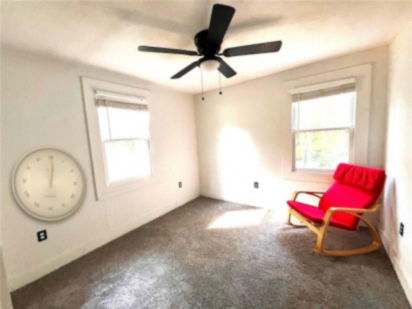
12h00
